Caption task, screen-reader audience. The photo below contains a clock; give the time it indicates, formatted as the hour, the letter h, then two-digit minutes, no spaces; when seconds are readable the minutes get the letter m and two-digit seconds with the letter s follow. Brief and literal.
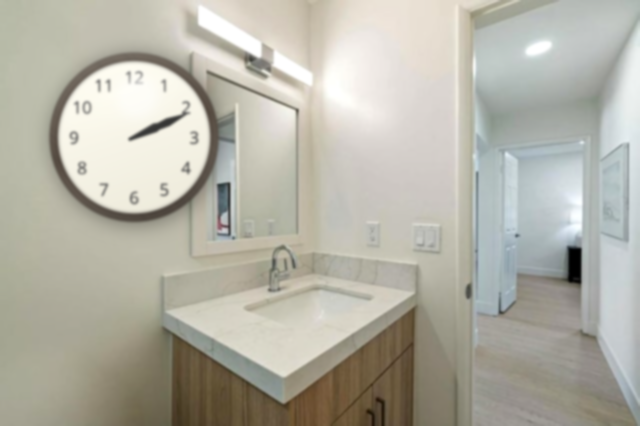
2h11
